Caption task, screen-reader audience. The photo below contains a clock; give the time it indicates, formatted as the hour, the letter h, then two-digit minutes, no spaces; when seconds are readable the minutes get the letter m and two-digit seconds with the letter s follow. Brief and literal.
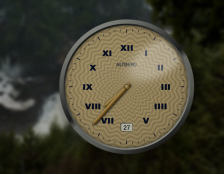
7h37
